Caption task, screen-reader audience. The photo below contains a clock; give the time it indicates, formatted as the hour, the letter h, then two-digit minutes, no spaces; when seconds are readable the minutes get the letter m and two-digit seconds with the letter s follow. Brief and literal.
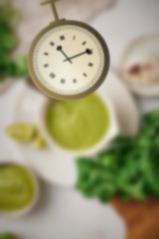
11h14
